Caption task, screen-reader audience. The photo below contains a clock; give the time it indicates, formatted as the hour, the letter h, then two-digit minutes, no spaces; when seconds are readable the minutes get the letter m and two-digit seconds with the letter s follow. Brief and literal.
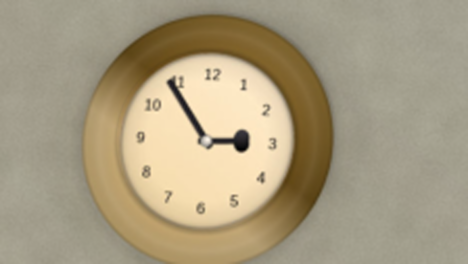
2h54
